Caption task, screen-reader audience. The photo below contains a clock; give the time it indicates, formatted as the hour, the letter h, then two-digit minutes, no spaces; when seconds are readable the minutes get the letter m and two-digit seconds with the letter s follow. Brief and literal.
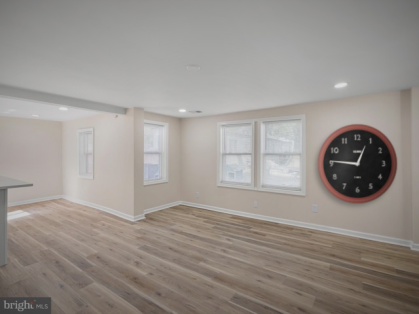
12h46
